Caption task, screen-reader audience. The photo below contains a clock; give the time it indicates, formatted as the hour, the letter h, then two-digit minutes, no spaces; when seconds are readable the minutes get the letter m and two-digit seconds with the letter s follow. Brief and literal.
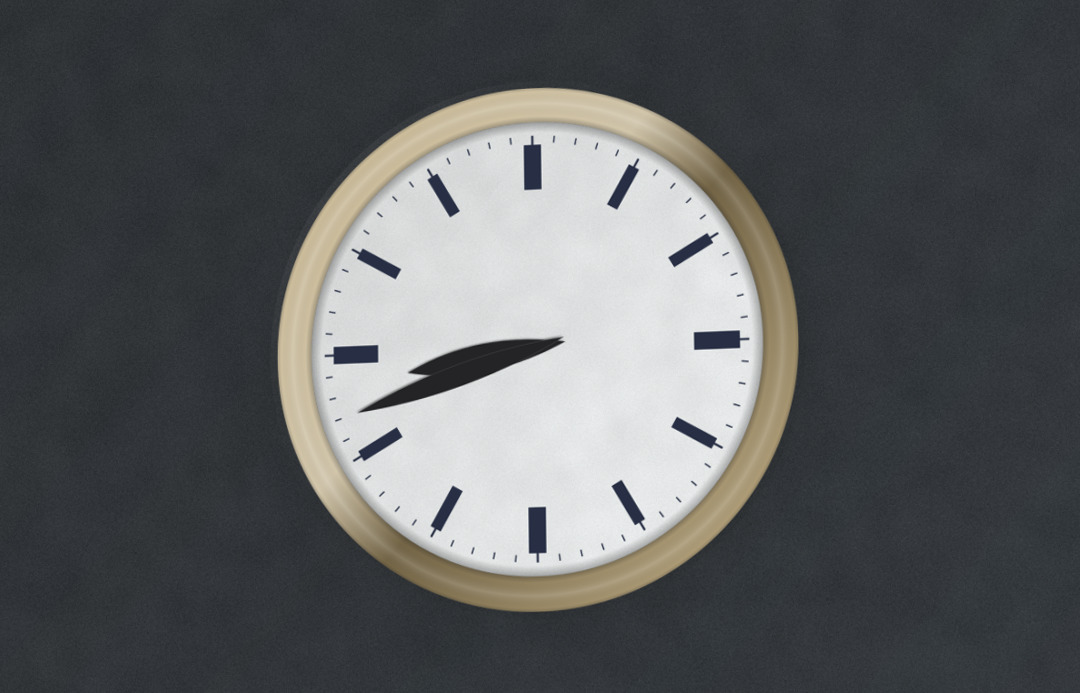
8h42
